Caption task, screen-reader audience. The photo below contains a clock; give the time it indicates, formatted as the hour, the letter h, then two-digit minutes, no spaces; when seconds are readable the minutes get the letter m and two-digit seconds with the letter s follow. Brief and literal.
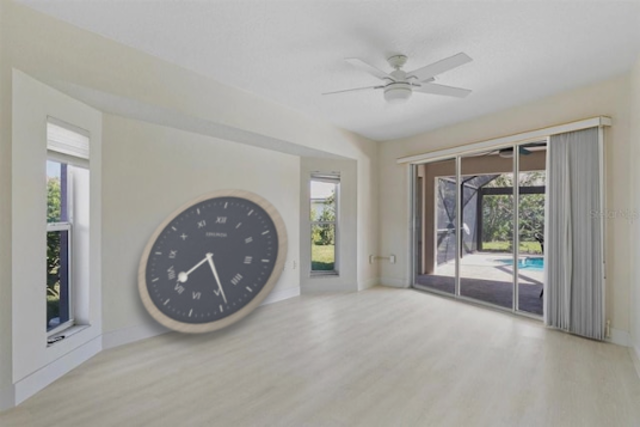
7h24
